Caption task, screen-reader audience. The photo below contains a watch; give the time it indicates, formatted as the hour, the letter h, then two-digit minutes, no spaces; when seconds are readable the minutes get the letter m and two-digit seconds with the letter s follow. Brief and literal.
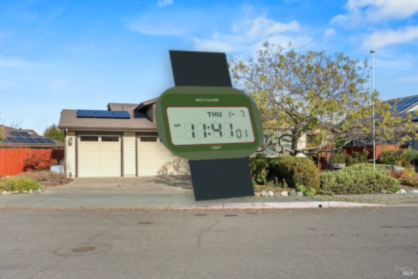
11h41
